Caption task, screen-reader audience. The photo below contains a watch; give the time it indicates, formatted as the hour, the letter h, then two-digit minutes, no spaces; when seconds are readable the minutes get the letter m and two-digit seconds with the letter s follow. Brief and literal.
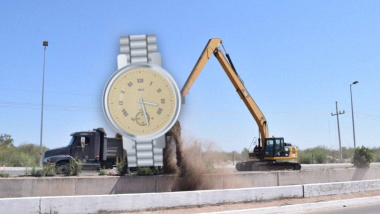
3h28
